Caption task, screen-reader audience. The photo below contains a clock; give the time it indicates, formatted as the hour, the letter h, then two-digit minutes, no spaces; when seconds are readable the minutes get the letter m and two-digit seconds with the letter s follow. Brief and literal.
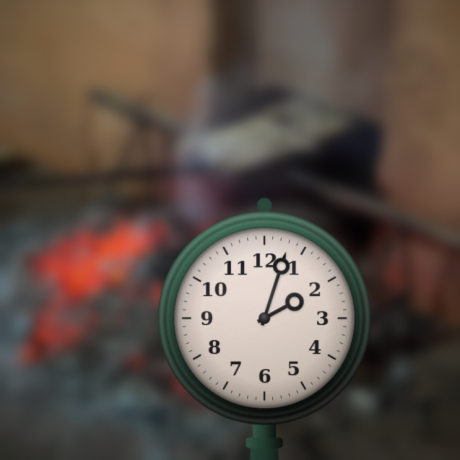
2h03
